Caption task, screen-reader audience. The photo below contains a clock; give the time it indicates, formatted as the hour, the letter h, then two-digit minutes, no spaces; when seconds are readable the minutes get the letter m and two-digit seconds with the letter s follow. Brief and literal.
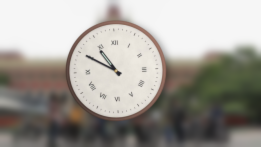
10h50
